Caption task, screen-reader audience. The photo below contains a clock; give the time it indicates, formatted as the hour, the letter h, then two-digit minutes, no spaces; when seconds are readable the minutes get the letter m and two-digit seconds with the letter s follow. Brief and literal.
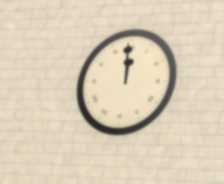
11h59
